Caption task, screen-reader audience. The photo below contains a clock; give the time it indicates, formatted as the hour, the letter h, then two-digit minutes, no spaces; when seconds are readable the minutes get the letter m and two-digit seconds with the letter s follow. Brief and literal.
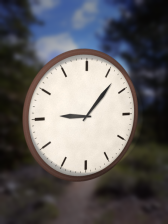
9h07
